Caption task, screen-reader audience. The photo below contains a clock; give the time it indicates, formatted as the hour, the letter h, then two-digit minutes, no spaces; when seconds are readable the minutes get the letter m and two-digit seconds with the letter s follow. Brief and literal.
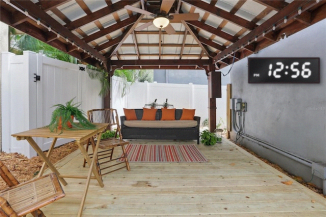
12h56
